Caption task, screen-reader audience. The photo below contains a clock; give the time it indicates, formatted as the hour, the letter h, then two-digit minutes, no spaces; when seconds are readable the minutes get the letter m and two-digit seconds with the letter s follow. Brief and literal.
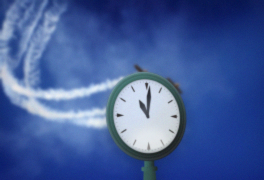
11h01
